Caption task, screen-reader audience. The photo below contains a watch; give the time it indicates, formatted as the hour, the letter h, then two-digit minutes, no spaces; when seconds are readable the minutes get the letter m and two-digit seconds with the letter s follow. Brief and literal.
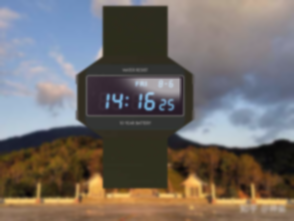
14h16m25s
